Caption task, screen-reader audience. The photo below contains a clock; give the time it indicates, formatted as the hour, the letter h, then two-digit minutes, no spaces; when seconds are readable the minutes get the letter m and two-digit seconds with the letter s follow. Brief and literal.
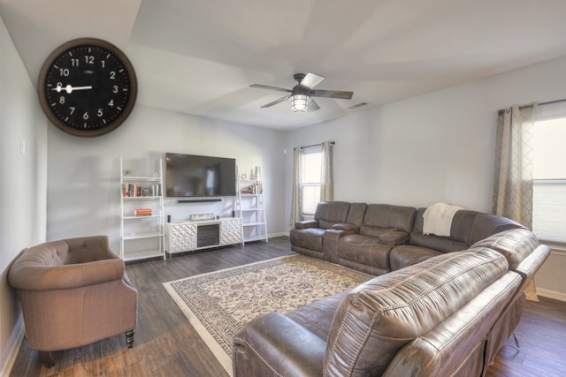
8h44
